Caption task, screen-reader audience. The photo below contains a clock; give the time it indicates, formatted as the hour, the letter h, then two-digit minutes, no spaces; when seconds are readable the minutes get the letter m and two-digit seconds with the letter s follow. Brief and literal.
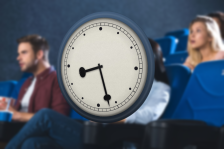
8h27
